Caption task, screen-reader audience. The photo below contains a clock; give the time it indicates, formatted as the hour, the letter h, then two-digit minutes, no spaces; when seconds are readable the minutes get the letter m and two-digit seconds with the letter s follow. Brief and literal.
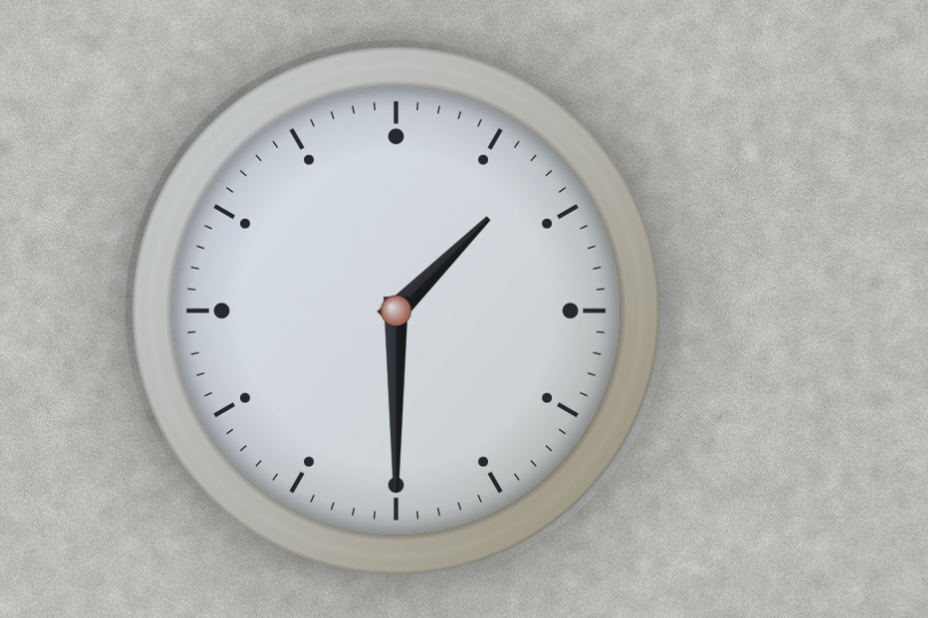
1h30
